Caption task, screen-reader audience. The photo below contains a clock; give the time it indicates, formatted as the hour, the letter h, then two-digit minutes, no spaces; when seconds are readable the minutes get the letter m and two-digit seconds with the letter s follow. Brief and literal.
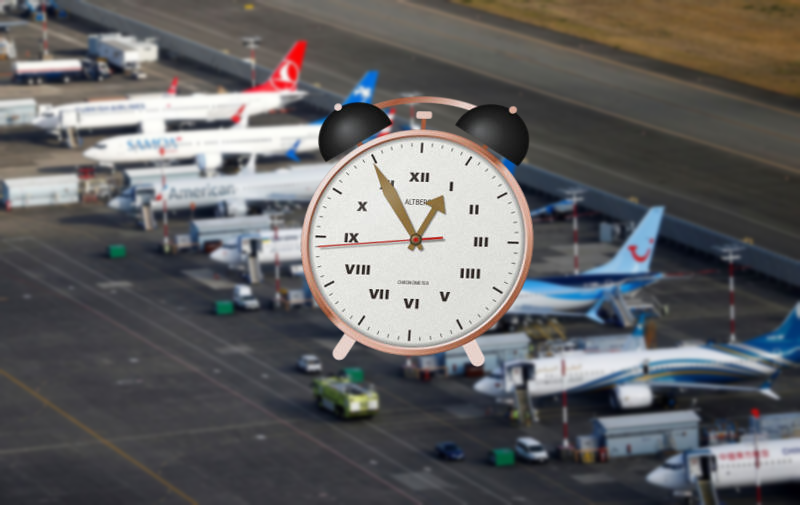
12h54m44s
